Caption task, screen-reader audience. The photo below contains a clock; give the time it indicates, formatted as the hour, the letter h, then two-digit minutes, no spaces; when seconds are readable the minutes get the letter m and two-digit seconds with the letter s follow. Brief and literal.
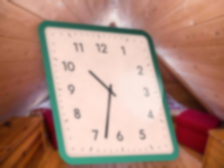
10h33
